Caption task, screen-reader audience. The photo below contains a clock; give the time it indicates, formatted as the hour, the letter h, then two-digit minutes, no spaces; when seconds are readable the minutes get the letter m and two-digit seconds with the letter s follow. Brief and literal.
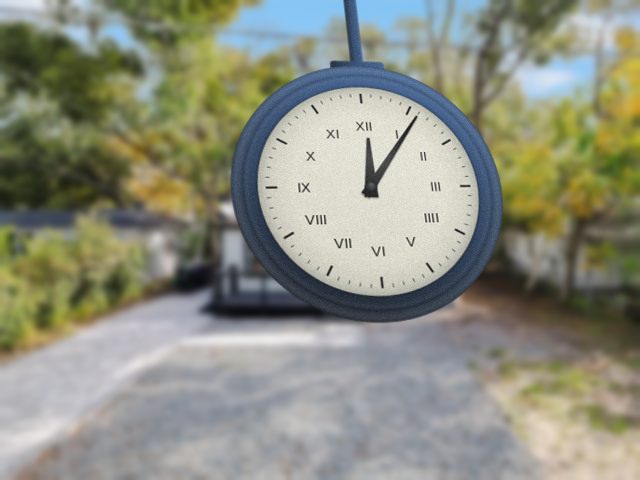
12h06
